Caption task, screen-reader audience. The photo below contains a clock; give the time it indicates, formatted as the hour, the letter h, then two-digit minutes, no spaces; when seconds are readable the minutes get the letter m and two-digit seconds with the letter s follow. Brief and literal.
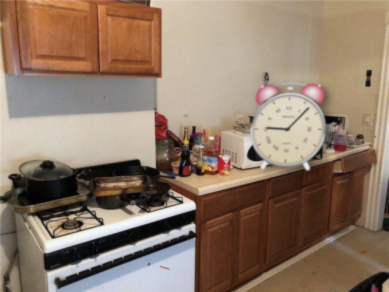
9h07
